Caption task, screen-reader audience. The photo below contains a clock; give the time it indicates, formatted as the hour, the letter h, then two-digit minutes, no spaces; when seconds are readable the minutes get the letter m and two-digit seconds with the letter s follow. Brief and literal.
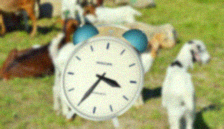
3h35
